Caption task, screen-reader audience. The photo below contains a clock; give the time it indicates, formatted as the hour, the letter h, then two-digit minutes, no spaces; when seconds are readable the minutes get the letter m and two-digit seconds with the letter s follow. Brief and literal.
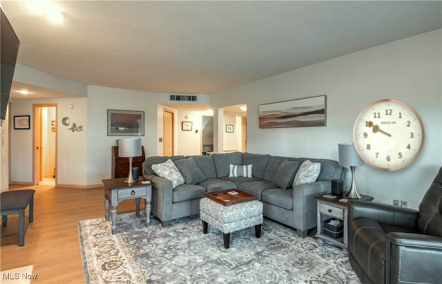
9h50
